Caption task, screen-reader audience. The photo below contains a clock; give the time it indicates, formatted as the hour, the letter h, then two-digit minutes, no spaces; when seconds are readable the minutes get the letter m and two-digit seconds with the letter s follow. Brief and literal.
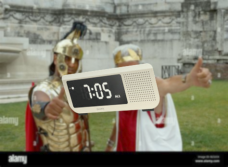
7h05
